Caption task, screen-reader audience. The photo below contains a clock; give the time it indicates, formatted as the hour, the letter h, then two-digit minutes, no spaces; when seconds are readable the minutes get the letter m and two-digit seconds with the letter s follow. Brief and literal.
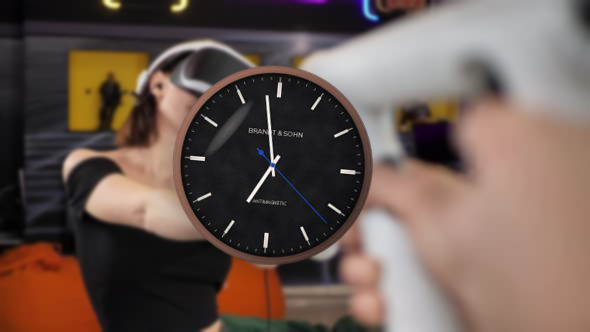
6h58m22s
